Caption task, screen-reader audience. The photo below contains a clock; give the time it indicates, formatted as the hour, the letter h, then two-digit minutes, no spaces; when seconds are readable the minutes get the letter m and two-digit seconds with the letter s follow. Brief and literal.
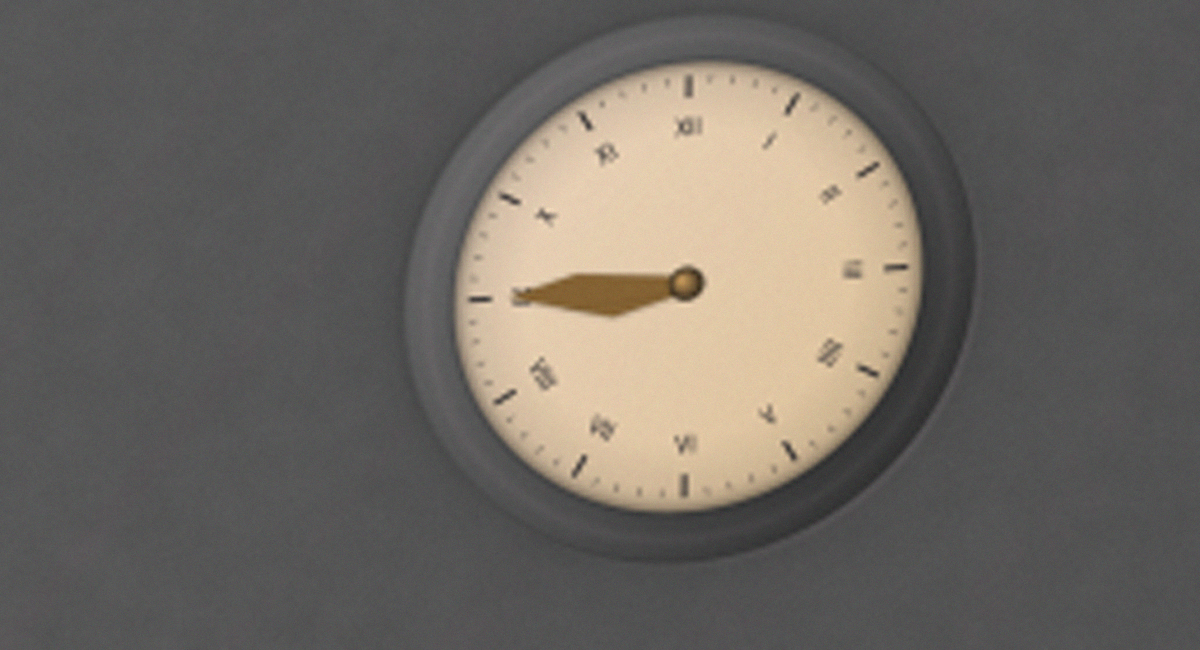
8h45
